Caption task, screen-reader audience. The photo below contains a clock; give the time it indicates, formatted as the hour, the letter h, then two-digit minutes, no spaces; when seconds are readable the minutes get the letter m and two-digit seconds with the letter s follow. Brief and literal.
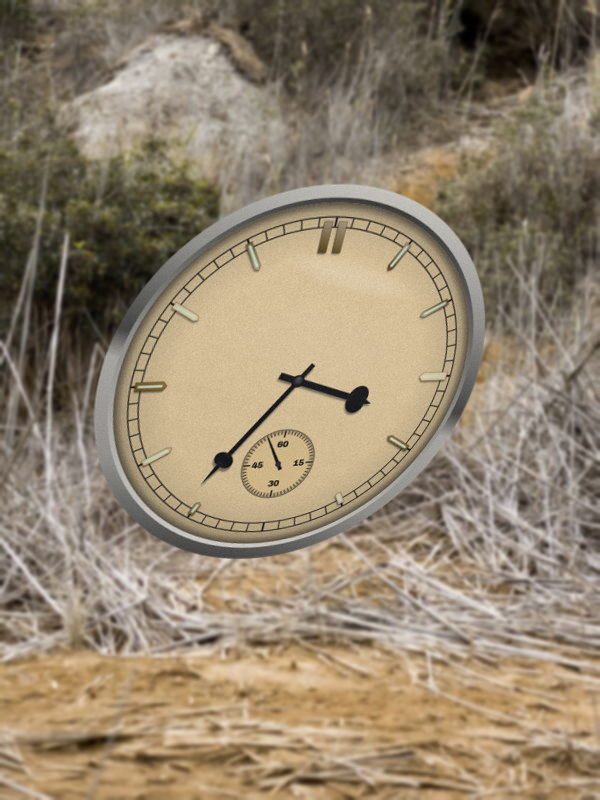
3h35m55s
